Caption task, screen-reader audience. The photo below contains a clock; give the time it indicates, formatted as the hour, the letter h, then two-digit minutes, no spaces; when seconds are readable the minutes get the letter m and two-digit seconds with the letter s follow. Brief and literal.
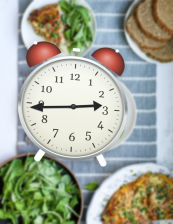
2h44
